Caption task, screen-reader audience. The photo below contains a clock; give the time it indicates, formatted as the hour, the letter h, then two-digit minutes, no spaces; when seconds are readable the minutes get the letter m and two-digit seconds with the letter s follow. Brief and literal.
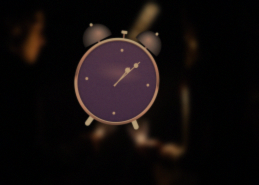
1h07
